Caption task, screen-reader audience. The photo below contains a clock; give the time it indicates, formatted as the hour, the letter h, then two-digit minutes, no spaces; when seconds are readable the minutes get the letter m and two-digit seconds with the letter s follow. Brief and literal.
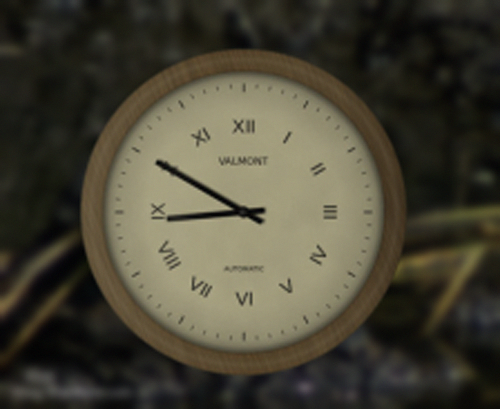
8h50
